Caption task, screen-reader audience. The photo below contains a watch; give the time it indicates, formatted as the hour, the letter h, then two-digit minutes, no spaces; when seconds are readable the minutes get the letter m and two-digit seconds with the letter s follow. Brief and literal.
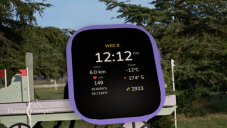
12h12
